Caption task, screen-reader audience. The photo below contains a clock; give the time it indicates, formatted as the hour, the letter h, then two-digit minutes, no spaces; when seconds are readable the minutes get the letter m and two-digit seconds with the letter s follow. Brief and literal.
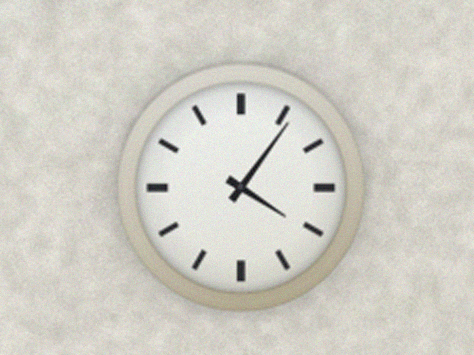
4h06
